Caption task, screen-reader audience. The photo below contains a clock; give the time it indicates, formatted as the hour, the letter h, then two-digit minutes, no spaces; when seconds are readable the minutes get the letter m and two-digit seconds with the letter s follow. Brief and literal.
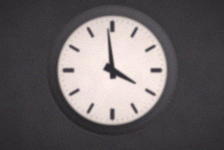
3h59
